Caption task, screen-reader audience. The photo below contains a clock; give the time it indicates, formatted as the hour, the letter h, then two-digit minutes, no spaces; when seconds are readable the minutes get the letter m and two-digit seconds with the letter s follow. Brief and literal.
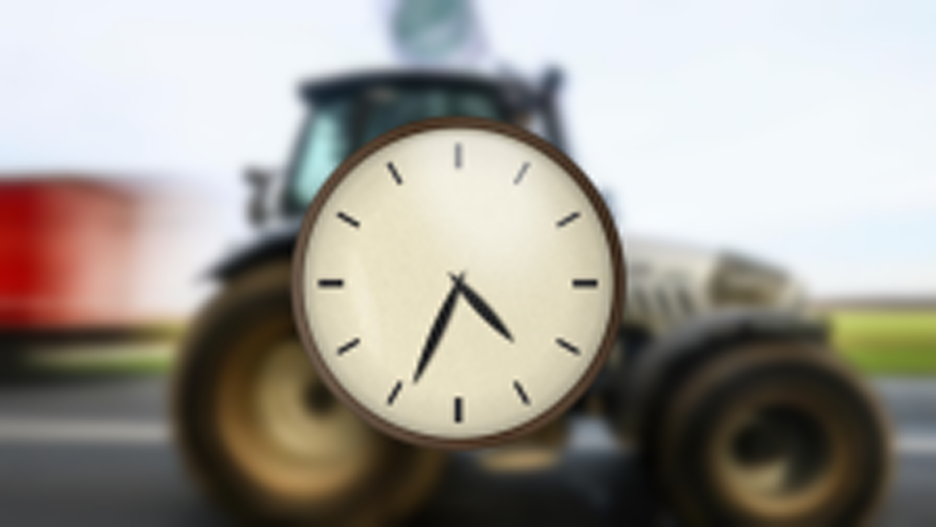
4h34
